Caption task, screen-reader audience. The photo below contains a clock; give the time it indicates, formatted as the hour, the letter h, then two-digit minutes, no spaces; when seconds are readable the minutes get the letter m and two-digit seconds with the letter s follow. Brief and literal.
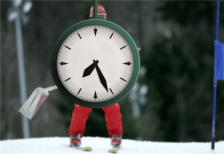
7h26
